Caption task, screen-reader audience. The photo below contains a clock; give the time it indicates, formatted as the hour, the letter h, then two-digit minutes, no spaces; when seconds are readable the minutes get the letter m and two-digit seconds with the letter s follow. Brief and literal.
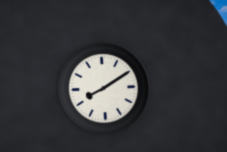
8h10
